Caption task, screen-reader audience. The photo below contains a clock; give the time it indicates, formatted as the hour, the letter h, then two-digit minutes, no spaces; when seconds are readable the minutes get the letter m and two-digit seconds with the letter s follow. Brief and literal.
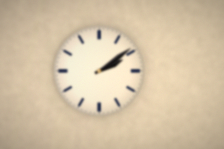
2h09
